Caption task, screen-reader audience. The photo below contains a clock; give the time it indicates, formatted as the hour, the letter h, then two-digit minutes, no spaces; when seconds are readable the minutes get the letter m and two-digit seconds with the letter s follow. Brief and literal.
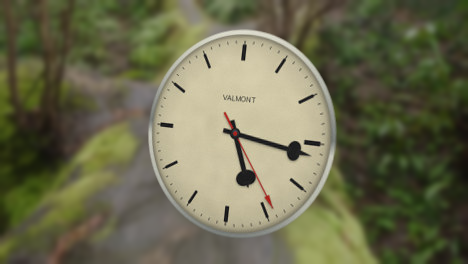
5h16m24s
